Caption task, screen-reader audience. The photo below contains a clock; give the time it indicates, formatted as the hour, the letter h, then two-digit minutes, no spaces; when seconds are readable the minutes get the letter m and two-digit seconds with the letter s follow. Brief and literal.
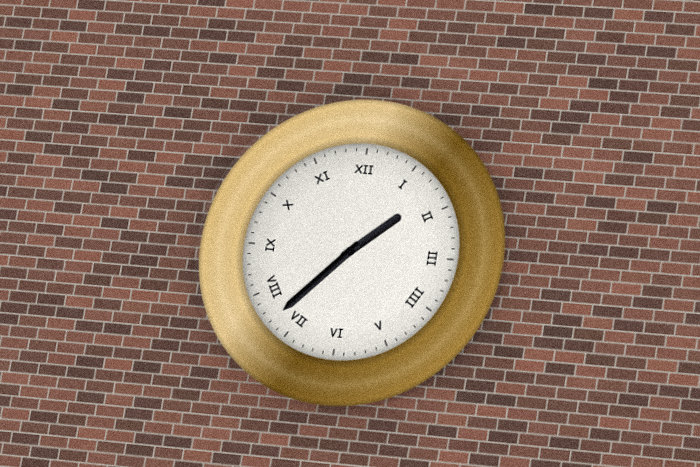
1h37
